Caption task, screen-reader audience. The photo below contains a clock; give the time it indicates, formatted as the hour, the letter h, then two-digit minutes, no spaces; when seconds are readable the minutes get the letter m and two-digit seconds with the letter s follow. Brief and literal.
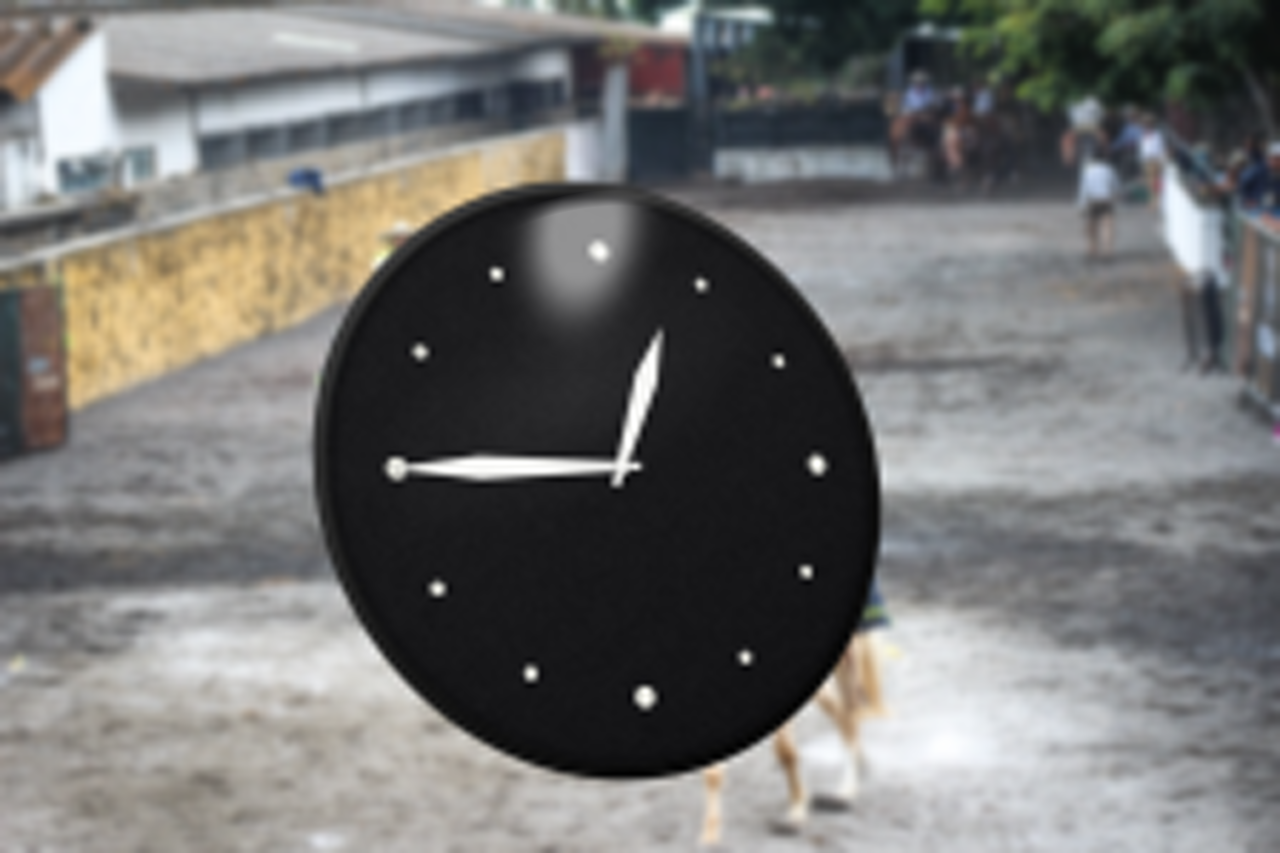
12h45
